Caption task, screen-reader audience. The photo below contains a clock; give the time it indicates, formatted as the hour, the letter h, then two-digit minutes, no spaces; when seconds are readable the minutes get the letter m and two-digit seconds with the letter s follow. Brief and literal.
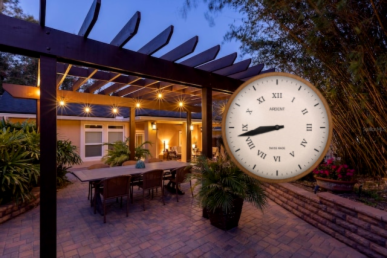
8h43
